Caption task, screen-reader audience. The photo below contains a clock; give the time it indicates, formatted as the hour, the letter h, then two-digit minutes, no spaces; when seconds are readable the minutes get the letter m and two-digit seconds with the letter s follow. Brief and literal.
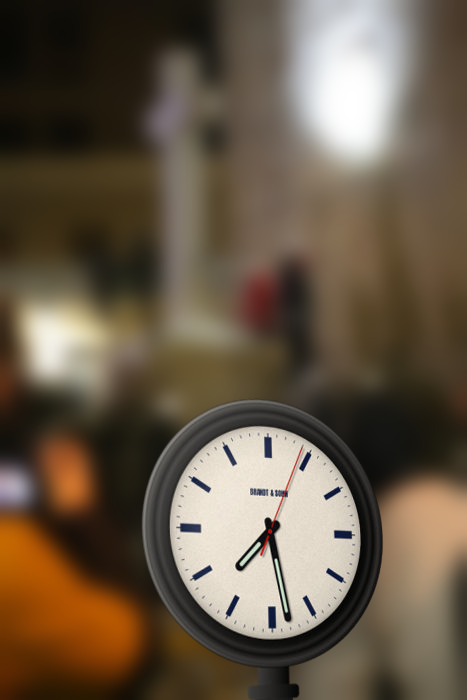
7h28m04s
